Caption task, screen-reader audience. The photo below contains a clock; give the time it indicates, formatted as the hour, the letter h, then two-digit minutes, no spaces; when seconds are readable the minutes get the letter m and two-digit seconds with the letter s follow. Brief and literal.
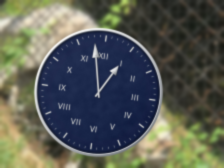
12h58
